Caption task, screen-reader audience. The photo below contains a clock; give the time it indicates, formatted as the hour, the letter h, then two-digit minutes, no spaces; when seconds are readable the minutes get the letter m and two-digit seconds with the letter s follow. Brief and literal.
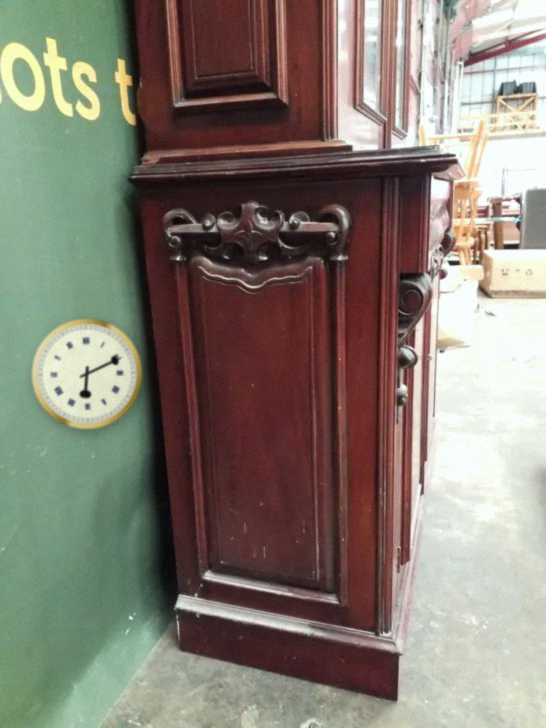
6h11
